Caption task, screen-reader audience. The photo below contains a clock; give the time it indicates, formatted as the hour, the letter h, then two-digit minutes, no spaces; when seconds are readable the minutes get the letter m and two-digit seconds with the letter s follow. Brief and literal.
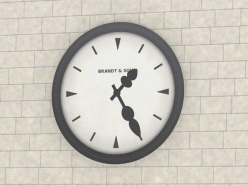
1h25
